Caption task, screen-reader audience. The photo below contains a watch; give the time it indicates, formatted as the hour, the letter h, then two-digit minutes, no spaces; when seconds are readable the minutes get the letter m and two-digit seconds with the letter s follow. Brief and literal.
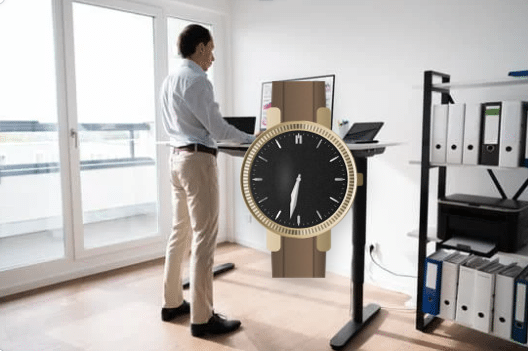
6h32
